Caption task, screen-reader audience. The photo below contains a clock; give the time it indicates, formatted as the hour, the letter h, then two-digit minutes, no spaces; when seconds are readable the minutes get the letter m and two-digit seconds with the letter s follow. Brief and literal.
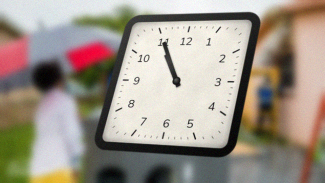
10h55
